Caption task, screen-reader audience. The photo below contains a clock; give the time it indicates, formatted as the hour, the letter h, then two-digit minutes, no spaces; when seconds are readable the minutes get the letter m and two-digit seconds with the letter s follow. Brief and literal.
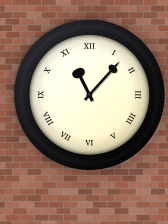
11h07
